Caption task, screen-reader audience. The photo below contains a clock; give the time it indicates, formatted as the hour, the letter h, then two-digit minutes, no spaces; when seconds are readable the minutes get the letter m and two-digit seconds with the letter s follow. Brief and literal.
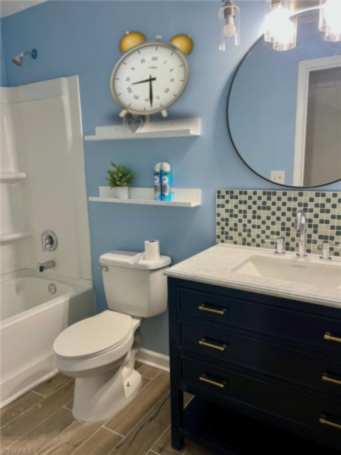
8h28
